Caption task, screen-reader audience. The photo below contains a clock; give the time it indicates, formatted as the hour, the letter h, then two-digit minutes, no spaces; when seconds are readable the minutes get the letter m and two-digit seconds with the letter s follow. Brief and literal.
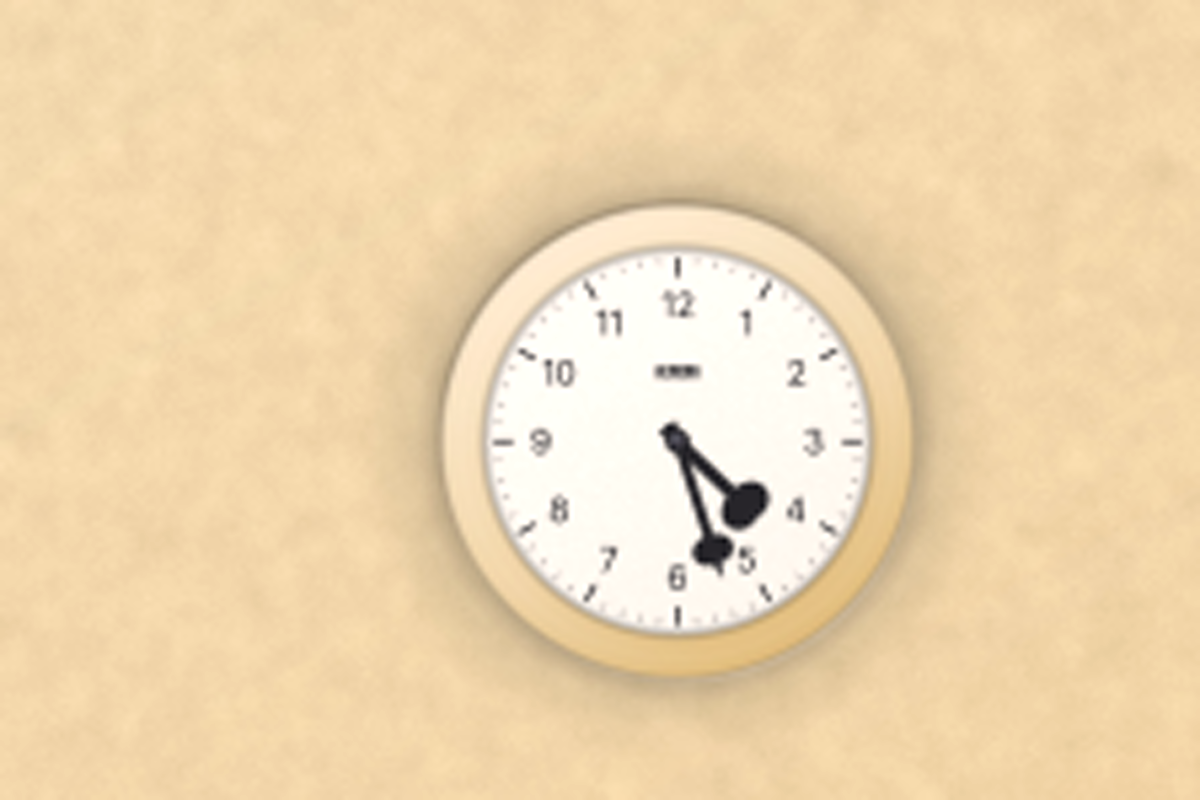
4h27
